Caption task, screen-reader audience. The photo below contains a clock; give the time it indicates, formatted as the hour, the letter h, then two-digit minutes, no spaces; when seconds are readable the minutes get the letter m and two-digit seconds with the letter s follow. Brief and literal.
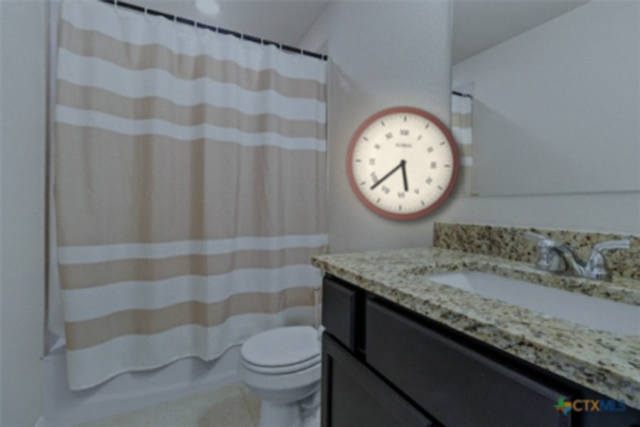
5h38
